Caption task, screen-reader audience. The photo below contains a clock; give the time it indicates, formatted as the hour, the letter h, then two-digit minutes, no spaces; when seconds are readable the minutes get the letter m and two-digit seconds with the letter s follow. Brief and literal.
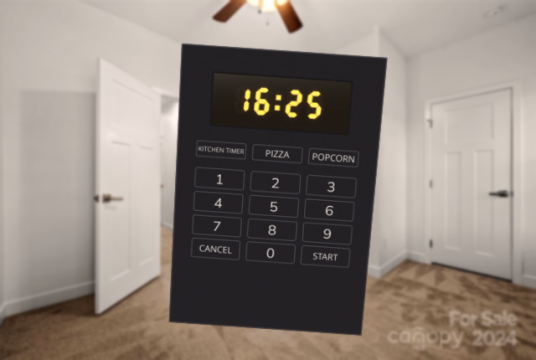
16h25
